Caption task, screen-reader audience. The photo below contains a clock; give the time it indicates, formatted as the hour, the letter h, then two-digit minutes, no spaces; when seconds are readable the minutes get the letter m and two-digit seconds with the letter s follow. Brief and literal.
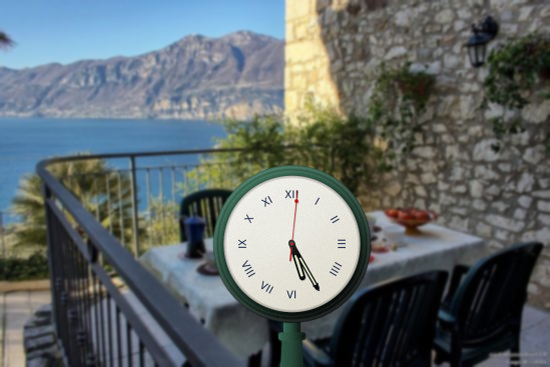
5h25m01s
